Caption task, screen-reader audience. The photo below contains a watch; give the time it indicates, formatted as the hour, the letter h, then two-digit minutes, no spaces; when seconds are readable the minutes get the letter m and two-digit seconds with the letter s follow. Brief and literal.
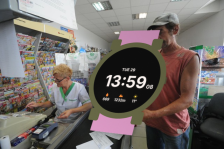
13h59
